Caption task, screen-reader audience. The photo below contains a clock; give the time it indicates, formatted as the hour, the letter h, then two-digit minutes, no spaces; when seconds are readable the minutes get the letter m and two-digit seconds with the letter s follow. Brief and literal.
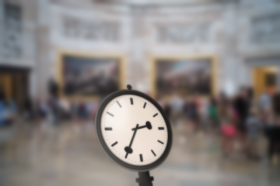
2h35
